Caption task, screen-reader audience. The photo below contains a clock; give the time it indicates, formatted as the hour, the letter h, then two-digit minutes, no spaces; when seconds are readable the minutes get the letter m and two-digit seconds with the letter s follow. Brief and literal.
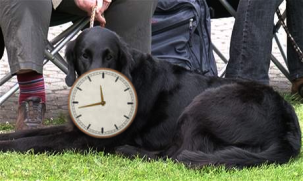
11h43
